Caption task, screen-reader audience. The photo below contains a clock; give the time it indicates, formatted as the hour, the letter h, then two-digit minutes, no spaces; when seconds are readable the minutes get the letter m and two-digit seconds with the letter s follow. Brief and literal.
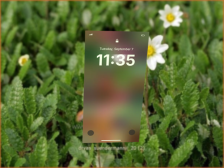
11h35
